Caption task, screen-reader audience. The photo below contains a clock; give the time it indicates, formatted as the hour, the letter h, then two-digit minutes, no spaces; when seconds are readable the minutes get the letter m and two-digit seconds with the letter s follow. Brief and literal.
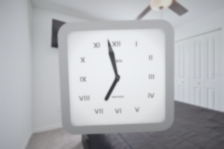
6h58
